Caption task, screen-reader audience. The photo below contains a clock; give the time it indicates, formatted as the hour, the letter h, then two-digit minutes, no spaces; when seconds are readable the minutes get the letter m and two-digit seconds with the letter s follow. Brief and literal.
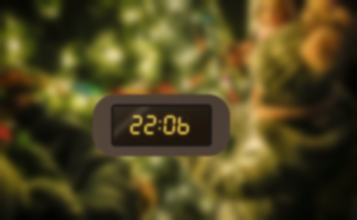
22h06
